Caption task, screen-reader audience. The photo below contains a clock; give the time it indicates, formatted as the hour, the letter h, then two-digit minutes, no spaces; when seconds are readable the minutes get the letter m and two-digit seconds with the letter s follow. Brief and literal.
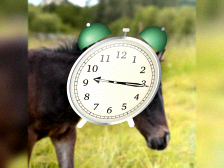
9h16
